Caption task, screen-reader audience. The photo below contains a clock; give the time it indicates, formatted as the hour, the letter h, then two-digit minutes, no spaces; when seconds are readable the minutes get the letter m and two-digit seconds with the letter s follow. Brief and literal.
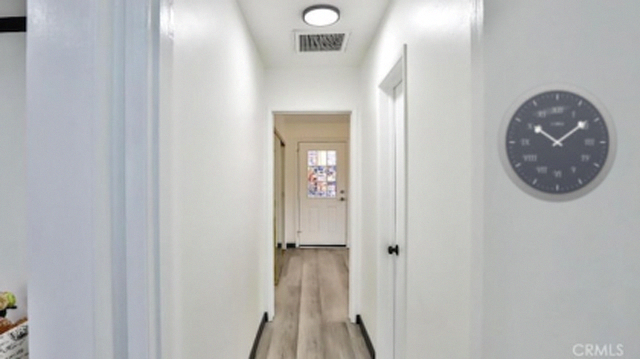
10h09
